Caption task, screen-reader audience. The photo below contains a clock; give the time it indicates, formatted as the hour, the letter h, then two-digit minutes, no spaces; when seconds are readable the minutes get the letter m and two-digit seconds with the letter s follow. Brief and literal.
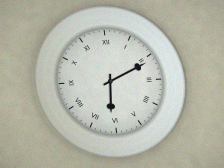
6h11
